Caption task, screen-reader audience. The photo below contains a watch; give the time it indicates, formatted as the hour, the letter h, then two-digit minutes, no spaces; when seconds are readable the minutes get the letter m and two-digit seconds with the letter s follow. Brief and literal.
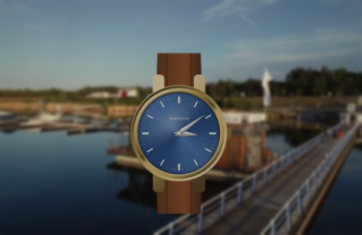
3h09
